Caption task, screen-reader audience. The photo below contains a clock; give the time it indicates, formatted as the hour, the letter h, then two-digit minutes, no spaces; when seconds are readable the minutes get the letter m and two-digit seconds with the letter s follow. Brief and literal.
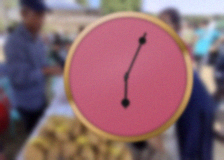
6h04
